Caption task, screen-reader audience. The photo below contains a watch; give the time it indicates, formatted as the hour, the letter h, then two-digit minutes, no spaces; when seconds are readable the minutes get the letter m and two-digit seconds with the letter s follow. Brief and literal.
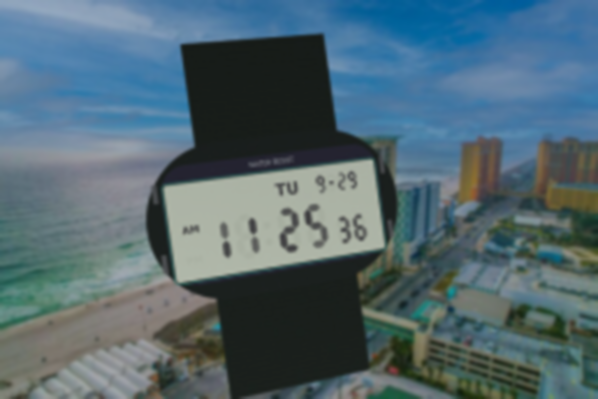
11h25m36s
